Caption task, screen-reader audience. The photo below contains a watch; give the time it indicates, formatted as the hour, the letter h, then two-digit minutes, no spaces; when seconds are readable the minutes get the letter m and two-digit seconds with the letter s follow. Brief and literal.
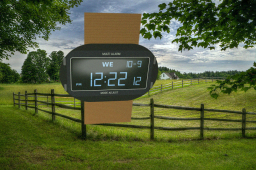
12h22m12s
